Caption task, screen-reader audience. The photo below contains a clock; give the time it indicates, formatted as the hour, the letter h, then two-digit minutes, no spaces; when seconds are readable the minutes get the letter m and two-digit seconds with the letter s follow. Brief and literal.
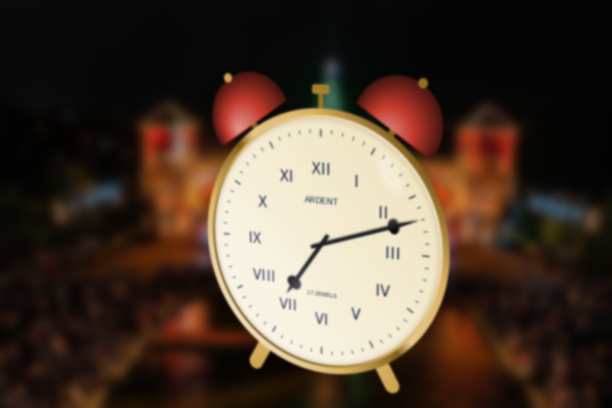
7h12
